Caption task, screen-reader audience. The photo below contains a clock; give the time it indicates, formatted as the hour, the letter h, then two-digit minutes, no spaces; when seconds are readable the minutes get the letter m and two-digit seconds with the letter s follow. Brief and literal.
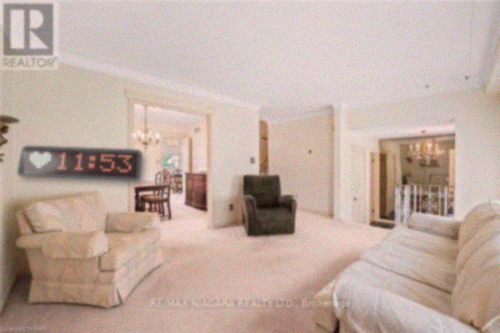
11h53
